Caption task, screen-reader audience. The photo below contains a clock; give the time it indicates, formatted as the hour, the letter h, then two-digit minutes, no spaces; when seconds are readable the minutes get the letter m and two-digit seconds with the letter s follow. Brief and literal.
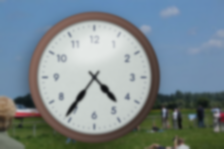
4h36
